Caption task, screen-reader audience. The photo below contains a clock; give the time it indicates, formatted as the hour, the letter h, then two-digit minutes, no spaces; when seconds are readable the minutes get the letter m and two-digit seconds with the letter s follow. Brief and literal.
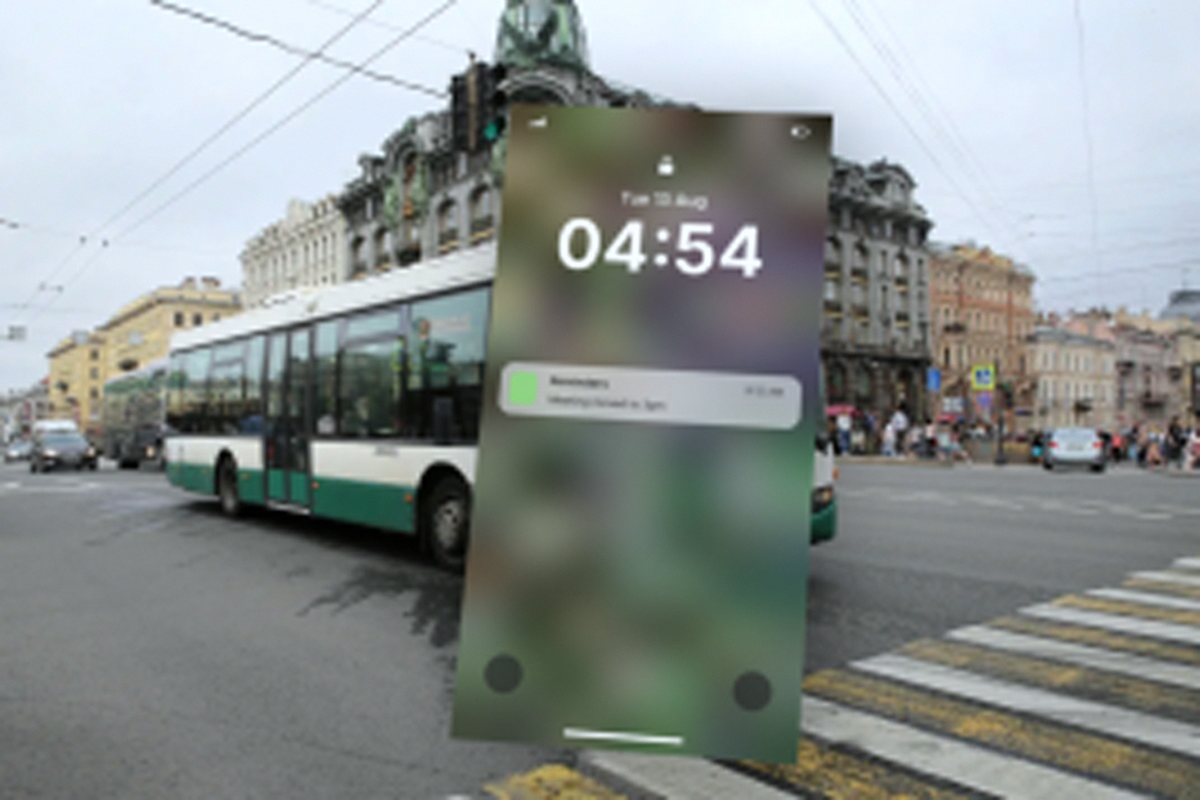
4h54
